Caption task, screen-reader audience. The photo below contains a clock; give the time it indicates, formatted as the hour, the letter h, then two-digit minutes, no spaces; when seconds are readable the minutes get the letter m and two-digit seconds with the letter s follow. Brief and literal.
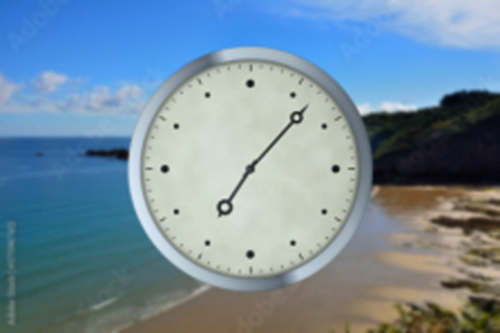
7h07
